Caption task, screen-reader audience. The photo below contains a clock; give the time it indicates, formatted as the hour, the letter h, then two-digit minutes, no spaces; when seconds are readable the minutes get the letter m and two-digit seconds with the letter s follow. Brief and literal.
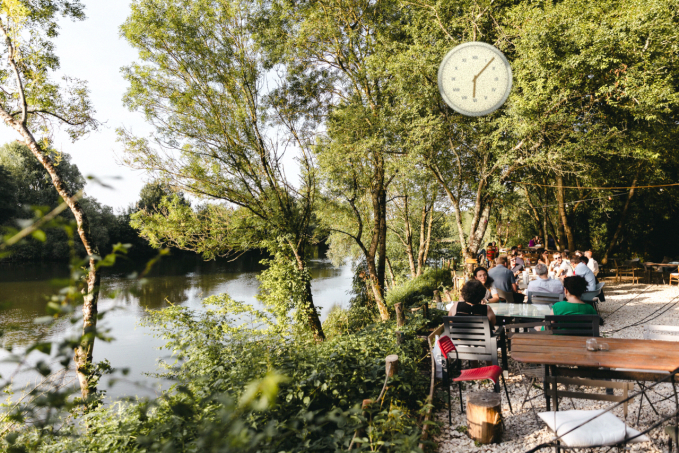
6h07
